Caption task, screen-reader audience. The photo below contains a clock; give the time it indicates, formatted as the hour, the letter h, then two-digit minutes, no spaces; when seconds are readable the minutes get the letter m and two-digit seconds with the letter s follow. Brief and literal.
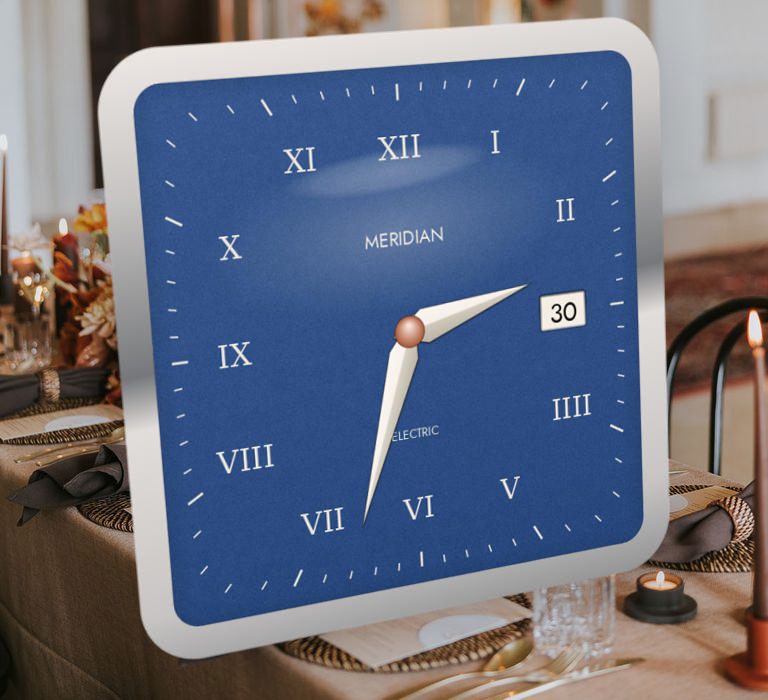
2h33
